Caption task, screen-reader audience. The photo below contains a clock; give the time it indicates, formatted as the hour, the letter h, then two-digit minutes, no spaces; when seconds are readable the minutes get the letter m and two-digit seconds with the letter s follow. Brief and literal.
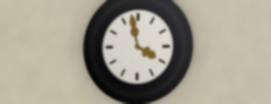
3h58
